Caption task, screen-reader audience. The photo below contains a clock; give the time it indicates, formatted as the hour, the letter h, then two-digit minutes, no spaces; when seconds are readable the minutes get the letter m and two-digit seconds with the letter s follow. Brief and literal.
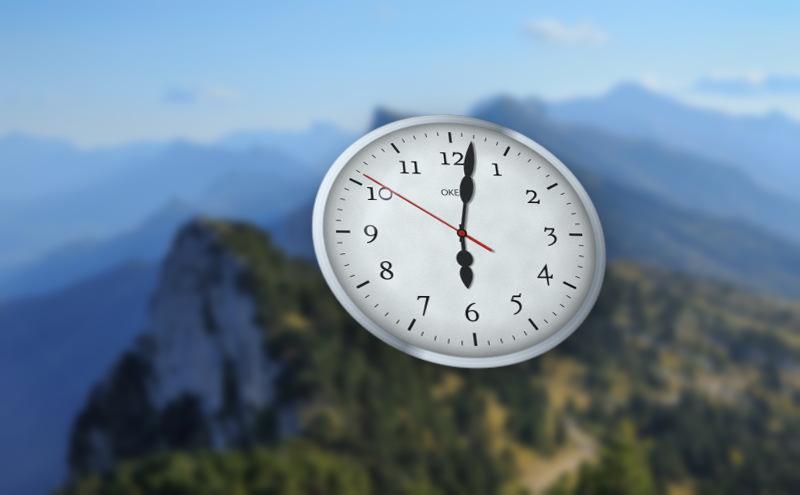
6h01m51s
